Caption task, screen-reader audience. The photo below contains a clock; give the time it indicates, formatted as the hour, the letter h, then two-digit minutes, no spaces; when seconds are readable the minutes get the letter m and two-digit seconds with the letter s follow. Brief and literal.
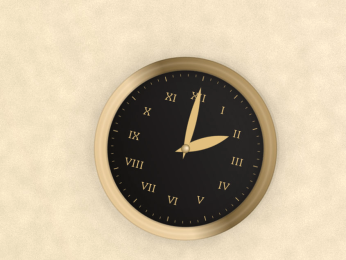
2h00
